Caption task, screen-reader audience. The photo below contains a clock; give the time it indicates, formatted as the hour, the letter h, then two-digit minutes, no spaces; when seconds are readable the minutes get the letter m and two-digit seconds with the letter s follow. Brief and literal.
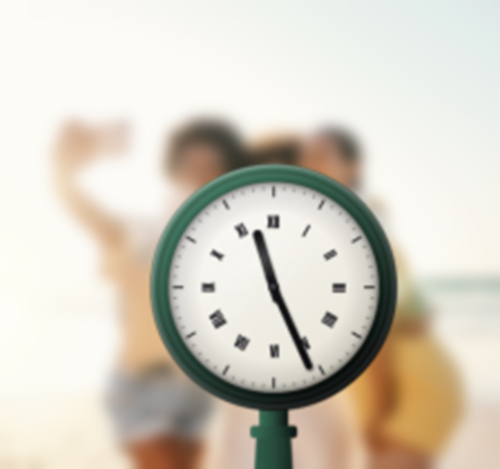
11h26
